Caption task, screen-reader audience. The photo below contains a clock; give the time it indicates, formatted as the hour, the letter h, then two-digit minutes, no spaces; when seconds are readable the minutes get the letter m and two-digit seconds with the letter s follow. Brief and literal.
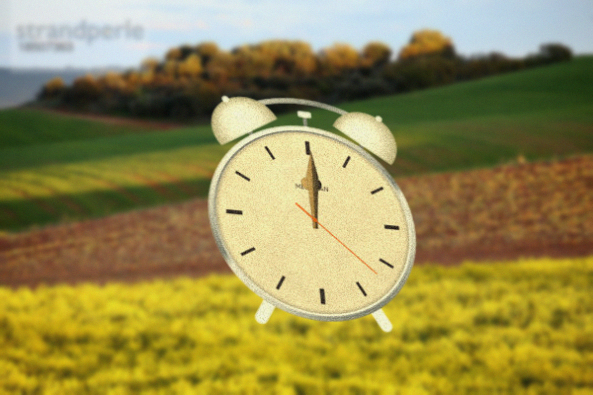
12h00m22s
